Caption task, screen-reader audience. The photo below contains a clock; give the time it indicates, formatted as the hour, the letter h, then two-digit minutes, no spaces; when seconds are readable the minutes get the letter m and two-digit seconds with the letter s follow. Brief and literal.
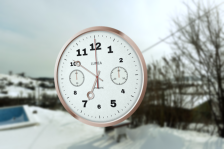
6h51
